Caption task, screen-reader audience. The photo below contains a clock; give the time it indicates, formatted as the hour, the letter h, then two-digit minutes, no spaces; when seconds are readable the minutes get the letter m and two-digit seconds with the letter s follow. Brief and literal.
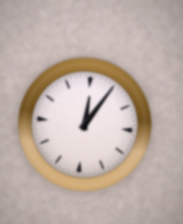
12h05
